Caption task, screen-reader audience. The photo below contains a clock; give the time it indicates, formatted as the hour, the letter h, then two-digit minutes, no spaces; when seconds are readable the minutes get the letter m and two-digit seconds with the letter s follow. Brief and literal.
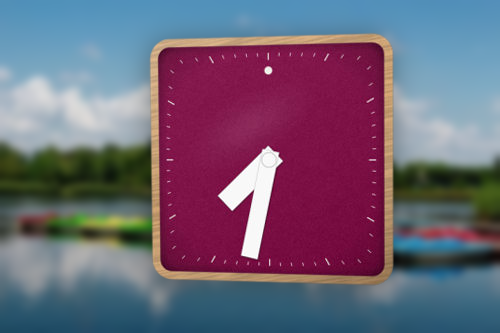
7h32
